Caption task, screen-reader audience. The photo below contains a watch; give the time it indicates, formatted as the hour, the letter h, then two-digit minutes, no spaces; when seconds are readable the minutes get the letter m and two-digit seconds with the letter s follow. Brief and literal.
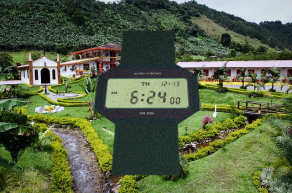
6h24m00s
